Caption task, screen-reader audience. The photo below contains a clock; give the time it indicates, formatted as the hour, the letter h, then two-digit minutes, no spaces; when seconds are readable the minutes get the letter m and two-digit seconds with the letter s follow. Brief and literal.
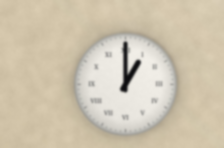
1h00
